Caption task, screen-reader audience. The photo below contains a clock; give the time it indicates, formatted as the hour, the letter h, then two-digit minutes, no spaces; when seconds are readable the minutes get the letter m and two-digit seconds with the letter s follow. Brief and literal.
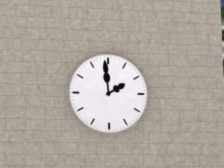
1h59
